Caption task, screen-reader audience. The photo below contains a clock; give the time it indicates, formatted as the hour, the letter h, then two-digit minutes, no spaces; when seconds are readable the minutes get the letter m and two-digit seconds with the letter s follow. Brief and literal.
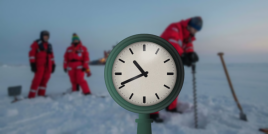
10h41
